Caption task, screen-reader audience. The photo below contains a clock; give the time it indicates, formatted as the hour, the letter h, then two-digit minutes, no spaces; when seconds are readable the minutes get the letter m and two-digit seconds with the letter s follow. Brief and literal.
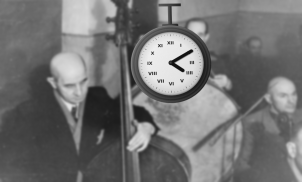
4h10
